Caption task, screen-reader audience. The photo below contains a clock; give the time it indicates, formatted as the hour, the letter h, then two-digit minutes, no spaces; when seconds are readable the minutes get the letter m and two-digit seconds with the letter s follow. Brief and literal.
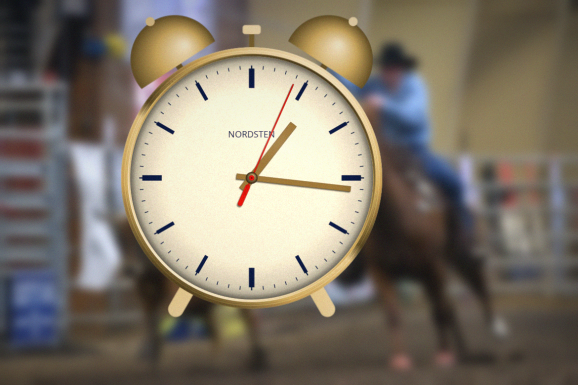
1h16m04s
